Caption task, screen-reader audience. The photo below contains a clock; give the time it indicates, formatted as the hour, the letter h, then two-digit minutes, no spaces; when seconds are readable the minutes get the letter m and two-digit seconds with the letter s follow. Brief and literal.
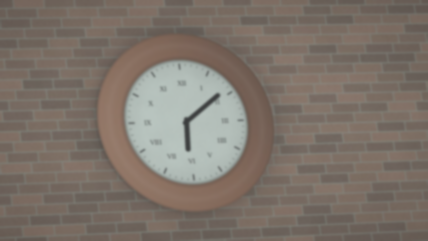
6h09
